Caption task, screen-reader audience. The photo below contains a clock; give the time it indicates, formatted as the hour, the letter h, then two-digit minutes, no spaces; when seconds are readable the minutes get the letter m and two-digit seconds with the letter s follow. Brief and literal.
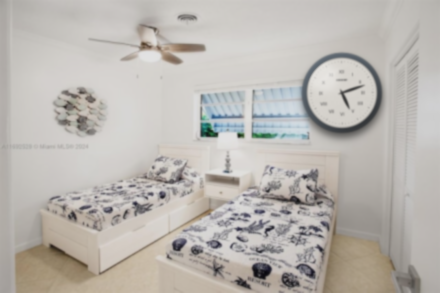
5h12
